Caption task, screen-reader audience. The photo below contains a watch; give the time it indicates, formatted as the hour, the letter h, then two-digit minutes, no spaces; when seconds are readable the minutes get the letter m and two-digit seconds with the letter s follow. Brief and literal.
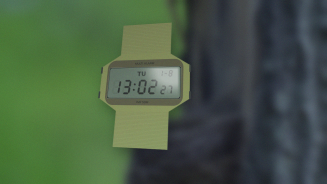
13h02m27s
